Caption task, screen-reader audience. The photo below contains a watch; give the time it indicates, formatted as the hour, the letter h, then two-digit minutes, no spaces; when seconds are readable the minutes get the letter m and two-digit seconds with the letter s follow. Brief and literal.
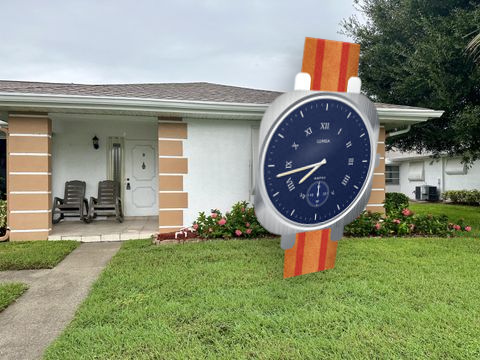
7h43
